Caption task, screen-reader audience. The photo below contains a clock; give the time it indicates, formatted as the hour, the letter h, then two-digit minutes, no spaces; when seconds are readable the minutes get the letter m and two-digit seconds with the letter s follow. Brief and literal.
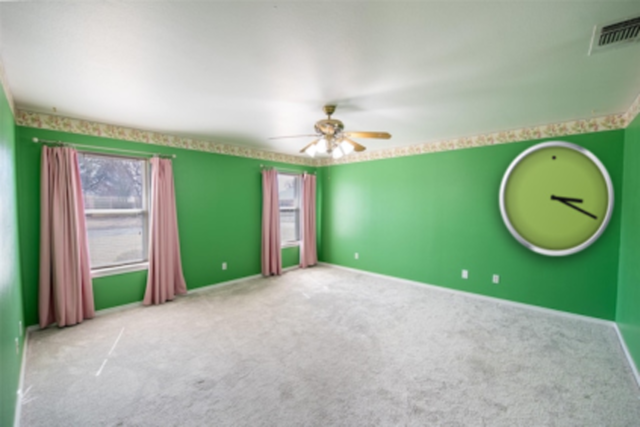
3h20
